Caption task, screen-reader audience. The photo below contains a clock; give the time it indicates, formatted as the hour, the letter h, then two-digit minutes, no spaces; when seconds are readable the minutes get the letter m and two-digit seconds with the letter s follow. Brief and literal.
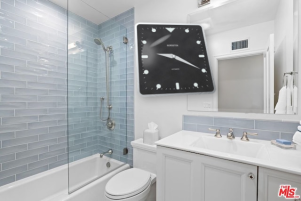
9h20
